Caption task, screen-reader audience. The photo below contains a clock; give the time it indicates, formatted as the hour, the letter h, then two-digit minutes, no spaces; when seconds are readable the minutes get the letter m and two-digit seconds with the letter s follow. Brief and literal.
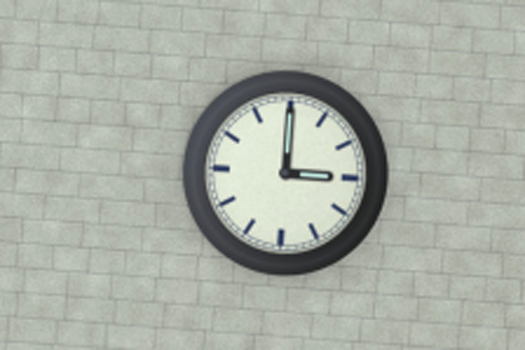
3h00
